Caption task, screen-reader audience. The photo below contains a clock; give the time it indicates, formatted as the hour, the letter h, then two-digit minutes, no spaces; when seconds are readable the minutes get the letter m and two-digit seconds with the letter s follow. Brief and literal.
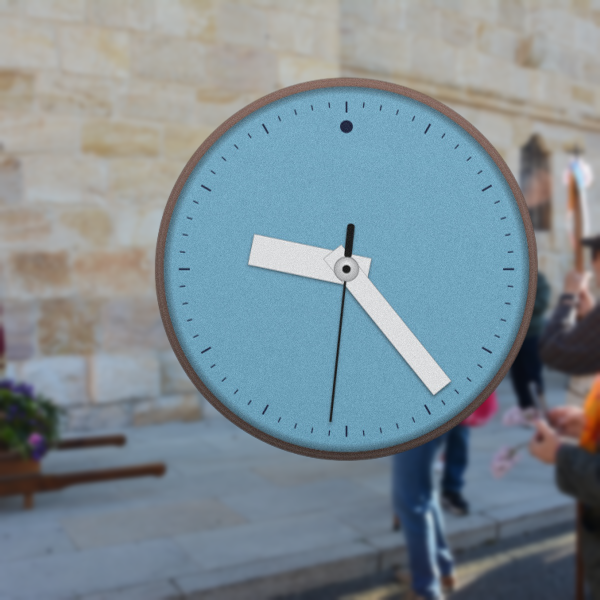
9h23m31s
